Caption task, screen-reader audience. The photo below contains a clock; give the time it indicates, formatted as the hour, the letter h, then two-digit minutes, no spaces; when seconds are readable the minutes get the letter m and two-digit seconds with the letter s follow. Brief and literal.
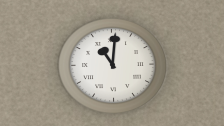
11h01
